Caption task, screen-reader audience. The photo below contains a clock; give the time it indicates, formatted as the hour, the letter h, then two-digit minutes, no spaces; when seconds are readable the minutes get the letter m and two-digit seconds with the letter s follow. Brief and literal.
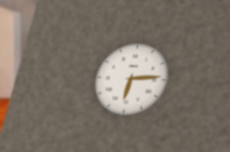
6h14
